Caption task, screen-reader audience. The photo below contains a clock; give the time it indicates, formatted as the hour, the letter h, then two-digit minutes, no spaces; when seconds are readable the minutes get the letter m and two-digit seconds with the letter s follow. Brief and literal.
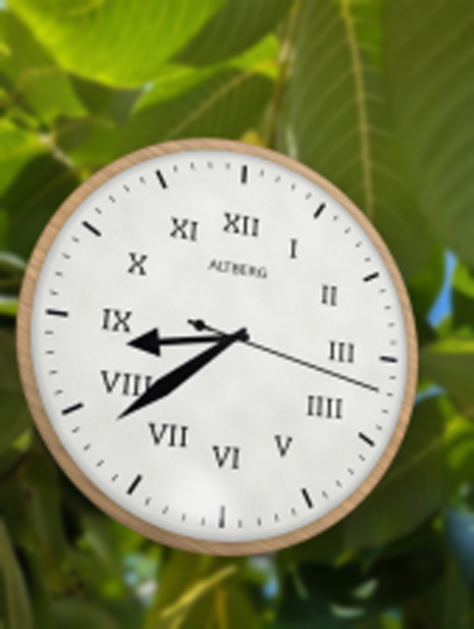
8h38m17s
